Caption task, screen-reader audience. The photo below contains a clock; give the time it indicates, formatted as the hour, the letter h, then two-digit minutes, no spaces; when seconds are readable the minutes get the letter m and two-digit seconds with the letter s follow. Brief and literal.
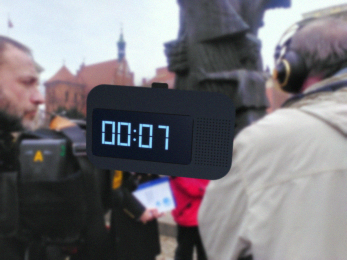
0h07
